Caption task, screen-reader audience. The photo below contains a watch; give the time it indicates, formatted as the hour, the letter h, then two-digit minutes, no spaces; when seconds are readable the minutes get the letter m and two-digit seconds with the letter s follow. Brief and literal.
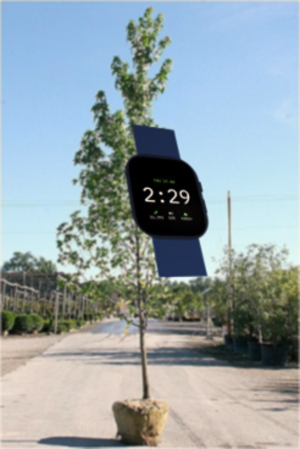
2h29
